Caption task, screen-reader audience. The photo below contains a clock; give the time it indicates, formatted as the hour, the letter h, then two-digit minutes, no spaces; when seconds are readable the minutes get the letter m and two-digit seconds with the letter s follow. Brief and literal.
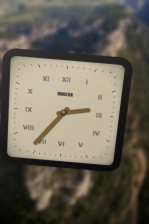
2h36
